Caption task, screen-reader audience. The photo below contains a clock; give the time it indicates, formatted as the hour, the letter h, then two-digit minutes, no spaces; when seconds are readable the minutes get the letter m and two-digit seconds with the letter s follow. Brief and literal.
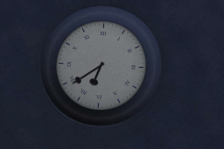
6h39
